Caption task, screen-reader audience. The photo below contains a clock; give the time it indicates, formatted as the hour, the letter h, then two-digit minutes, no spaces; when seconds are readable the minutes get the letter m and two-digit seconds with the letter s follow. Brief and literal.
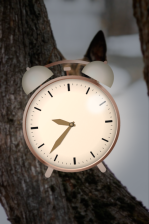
9h37
